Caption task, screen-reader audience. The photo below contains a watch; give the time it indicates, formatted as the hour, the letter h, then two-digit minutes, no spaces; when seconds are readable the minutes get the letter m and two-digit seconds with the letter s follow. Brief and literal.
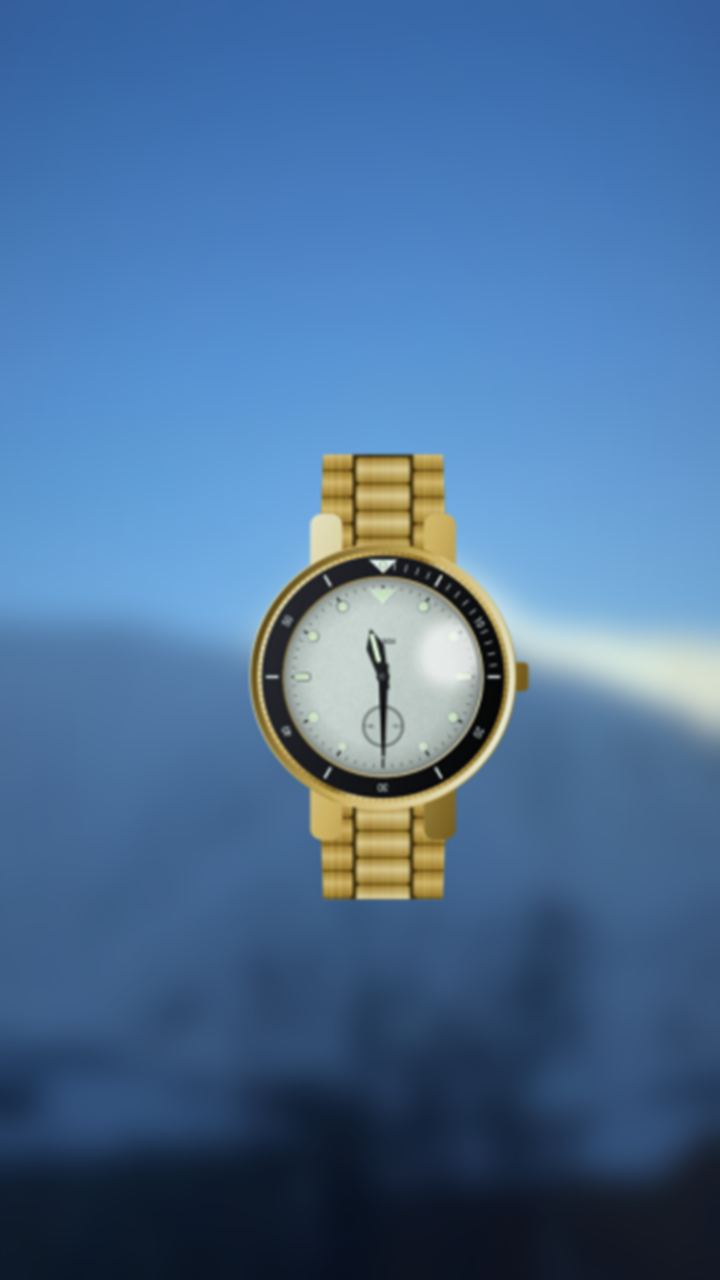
11h30
